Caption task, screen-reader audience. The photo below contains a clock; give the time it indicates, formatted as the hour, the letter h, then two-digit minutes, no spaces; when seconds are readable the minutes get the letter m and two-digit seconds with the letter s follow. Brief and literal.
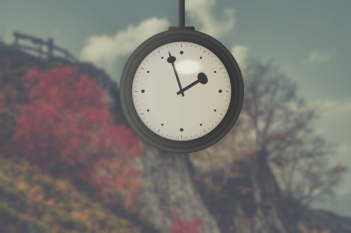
1h57
